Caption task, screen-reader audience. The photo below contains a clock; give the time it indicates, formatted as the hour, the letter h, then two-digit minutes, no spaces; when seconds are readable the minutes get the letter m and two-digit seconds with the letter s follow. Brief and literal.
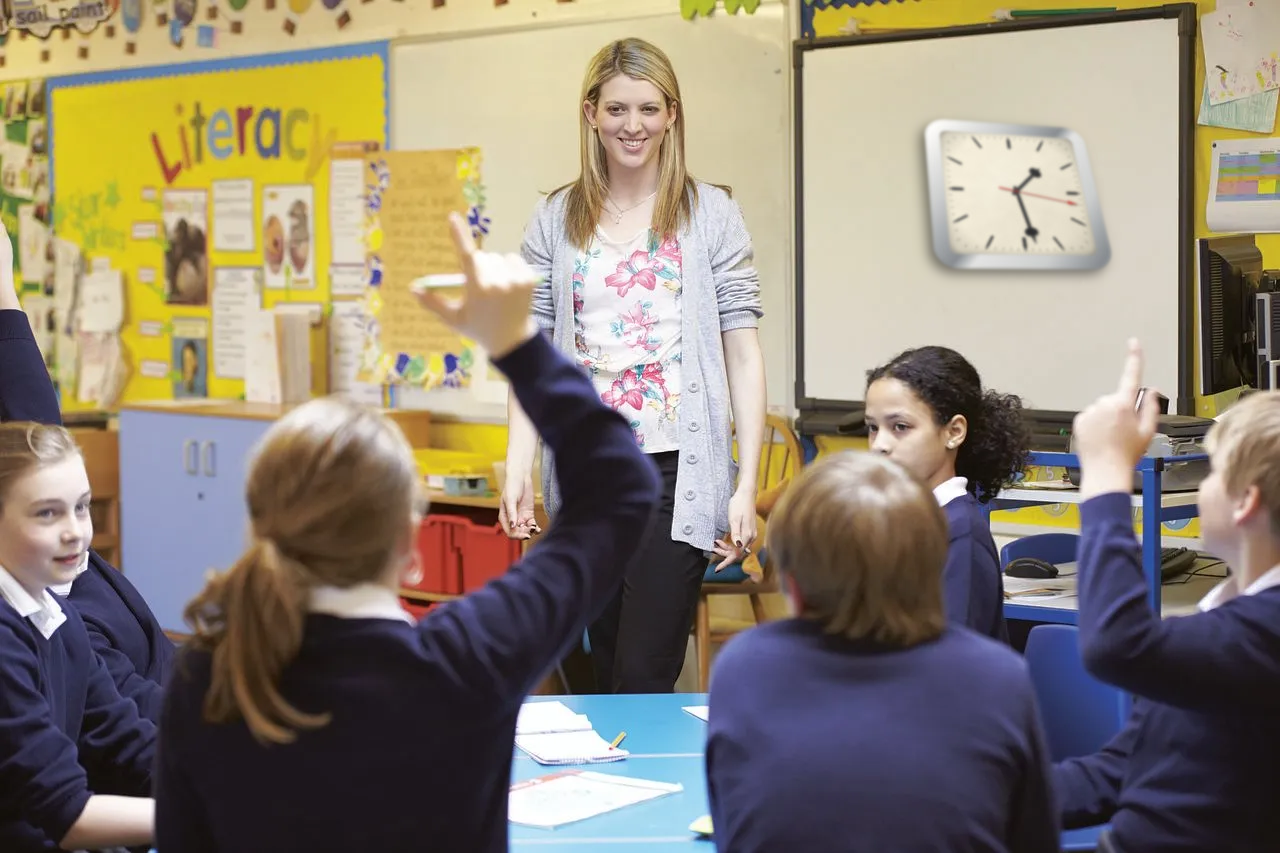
1h28m17s
